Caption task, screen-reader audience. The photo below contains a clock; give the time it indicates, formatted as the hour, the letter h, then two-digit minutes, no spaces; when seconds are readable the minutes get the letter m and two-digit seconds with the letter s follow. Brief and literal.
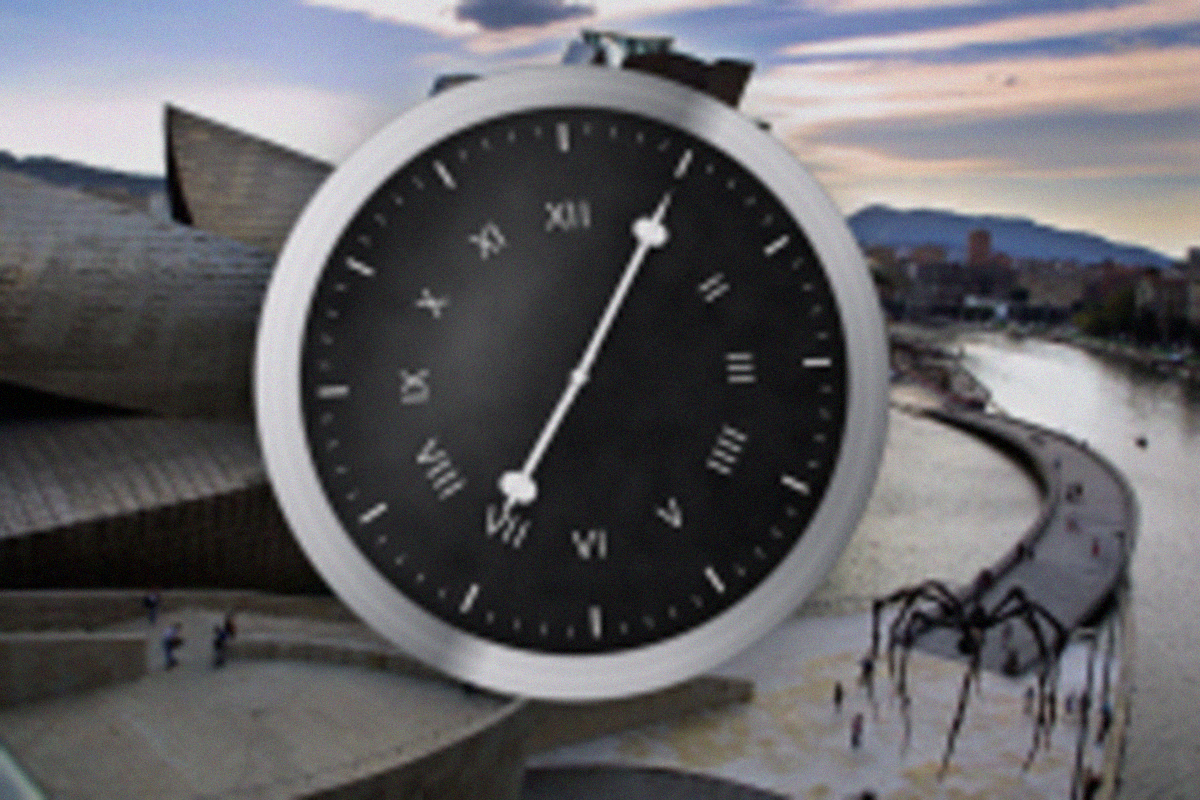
7h05
